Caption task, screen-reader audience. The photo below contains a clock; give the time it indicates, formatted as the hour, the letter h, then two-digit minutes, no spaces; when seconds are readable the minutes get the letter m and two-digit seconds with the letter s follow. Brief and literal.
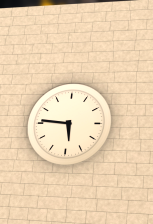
5h46
